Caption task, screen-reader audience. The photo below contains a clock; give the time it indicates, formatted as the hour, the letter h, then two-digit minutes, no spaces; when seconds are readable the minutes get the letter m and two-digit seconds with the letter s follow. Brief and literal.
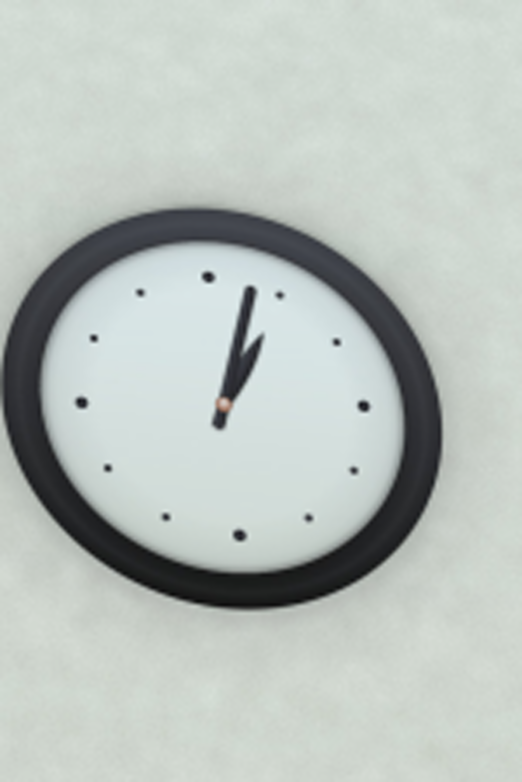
1h03
